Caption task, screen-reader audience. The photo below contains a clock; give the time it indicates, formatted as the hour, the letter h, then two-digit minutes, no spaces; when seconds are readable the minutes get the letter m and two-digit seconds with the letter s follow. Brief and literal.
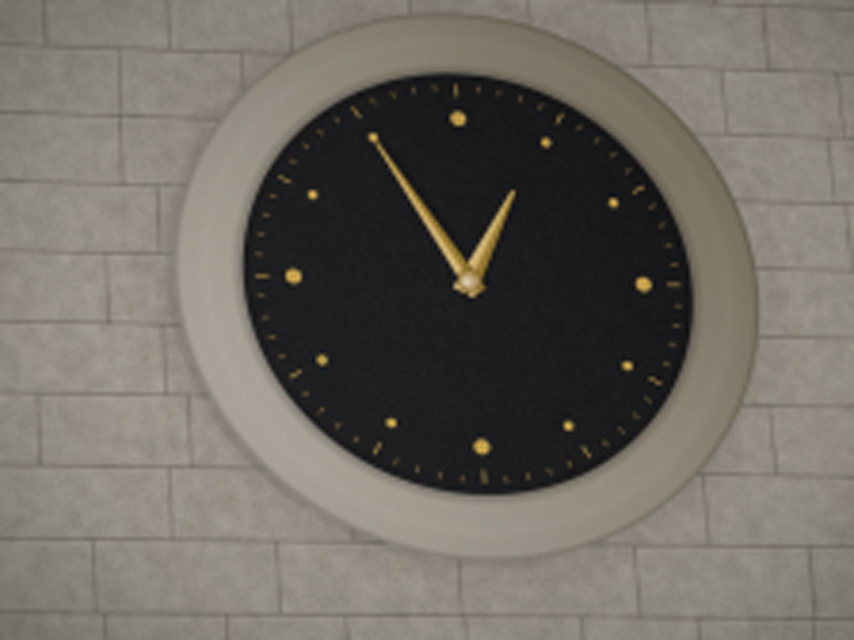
12h55
